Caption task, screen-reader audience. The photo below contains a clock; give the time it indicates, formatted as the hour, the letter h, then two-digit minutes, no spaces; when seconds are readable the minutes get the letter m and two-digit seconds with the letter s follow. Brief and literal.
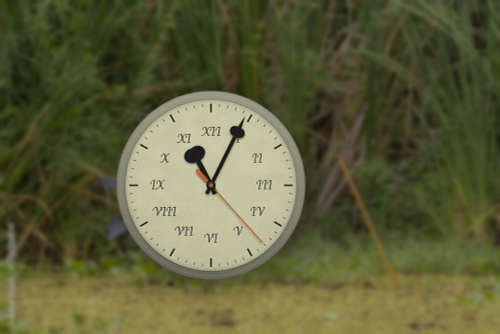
11h04m23s
